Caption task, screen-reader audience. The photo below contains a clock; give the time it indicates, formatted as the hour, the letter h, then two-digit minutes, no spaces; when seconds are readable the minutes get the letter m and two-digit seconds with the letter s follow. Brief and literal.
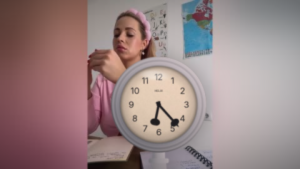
6h23
